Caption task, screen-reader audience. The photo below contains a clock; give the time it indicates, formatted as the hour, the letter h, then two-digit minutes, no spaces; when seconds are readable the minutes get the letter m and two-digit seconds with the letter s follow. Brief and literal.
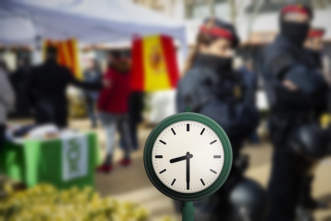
8h30
